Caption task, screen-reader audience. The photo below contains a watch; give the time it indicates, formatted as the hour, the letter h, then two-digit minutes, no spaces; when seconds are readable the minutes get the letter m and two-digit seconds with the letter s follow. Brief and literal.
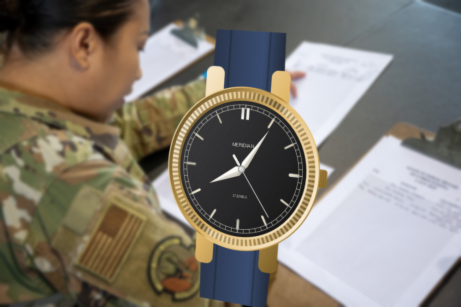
8h05m24s
